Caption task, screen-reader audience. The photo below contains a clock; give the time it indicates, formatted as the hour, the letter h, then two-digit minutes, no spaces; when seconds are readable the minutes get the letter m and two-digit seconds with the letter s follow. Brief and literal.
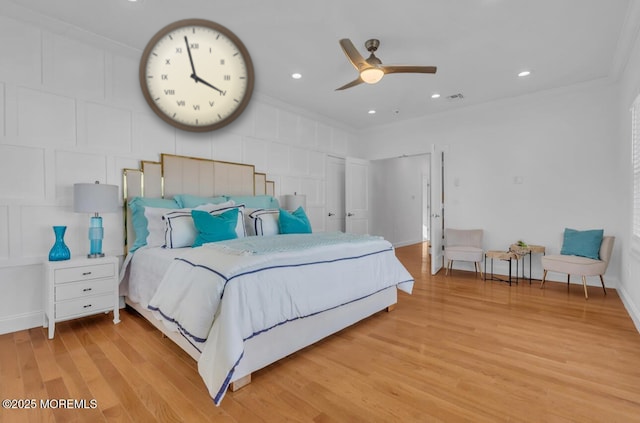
3h58
